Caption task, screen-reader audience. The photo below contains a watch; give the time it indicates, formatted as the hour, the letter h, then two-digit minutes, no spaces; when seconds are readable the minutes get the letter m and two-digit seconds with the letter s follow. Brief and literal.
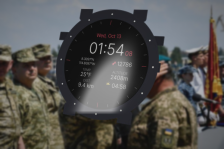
1h54
